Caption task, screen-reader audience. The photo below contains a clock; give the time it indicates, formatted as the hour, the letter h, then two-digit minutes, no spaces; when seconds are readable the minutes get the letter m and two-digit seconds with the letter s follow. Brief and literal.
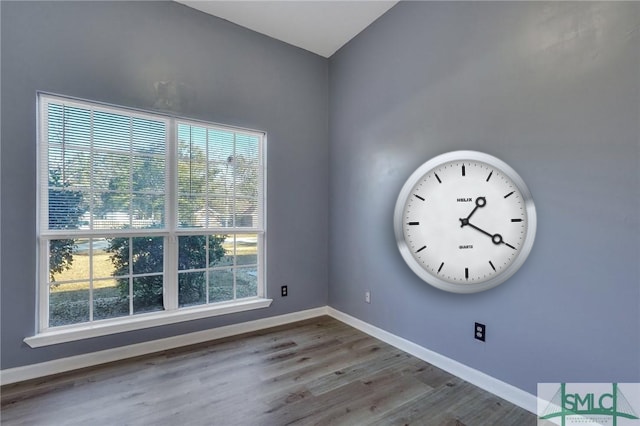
1h20
